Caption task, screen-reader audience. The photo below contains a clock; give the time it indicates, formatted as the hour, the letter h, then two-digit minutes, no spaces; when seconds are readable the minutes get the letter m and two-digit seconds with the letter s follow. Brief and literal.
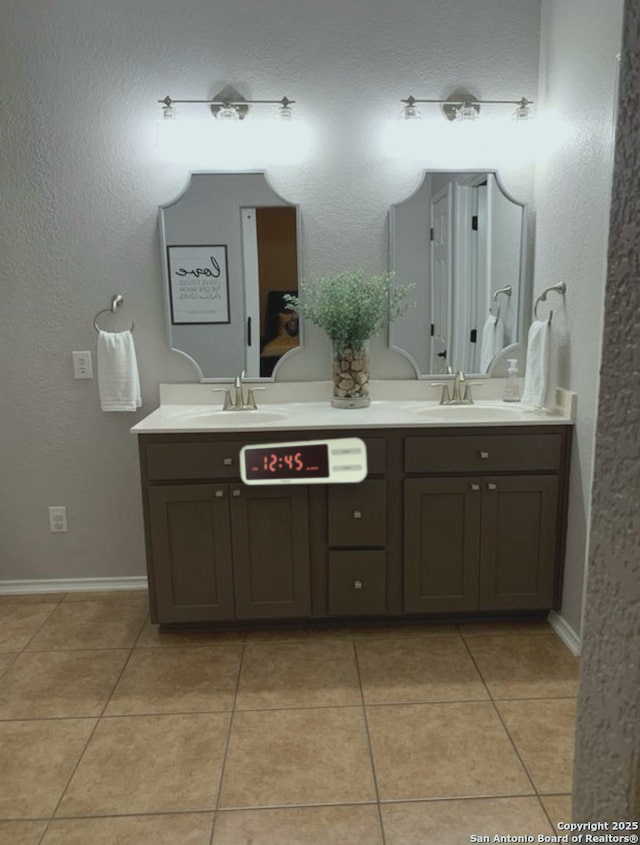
12h45
